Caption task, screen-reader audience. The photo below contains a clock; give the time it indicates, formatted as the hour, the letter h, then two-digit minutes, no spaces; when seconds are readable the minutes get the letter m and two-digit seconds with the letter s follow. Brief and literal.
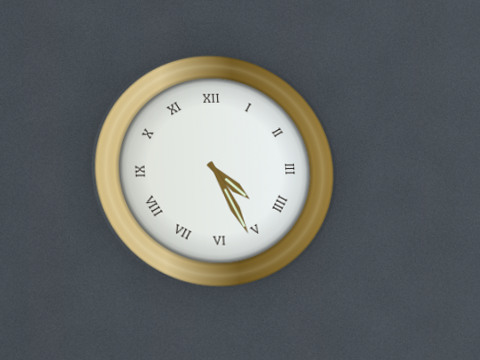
4h26
